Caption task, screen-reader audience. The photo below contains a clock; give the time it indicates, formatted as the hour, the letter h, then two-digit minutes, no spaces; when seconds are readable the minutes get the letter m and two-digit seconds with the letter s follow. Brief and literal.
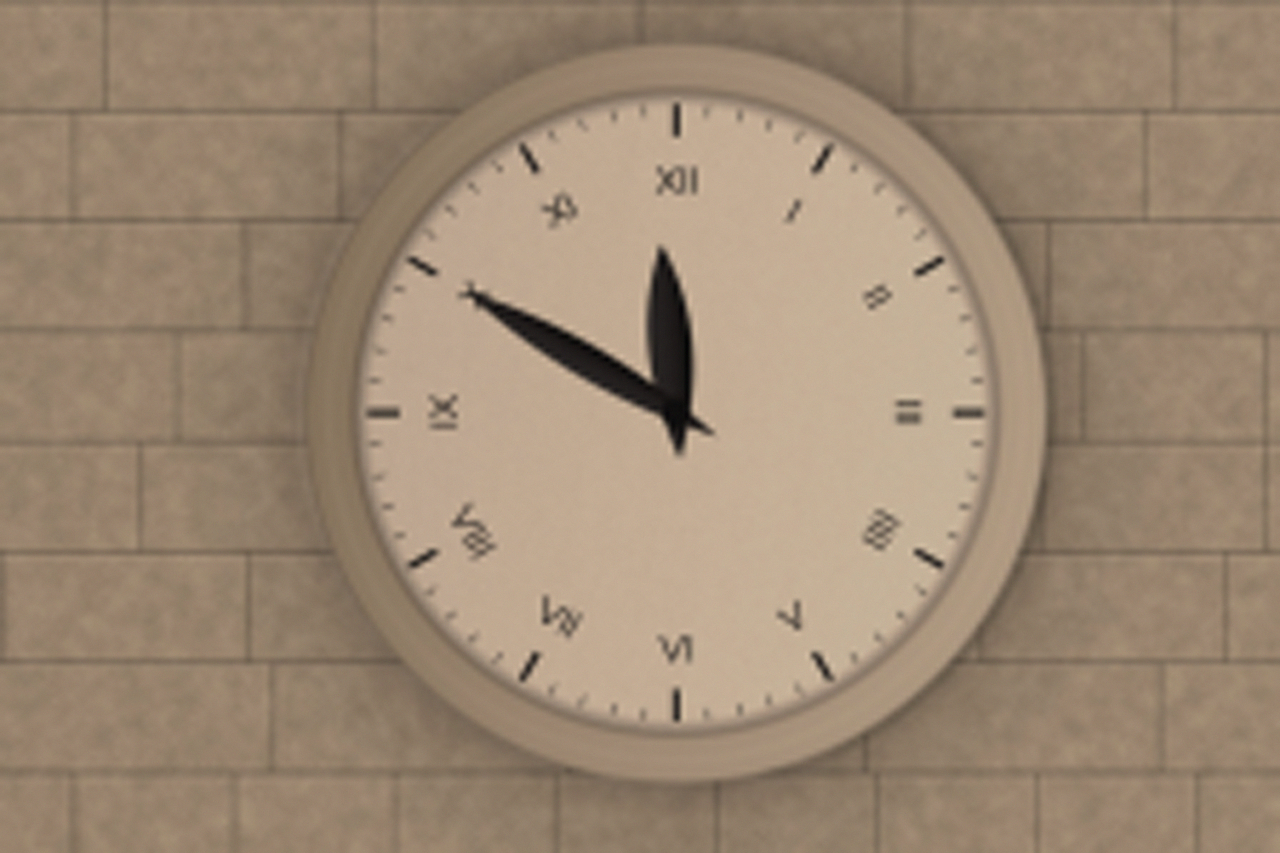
11h50
